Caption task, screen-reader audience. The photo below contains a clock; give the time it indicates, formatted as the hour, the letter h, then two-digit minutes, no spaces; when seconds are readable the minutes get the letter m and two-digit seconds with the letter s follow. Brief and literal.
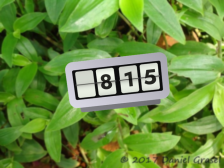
8h15
